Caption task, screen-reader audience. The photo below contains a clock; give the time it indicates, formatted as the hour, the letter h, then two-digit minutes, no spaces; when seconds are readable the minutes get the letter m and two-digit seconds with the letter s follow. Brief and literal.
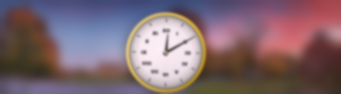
12h10
